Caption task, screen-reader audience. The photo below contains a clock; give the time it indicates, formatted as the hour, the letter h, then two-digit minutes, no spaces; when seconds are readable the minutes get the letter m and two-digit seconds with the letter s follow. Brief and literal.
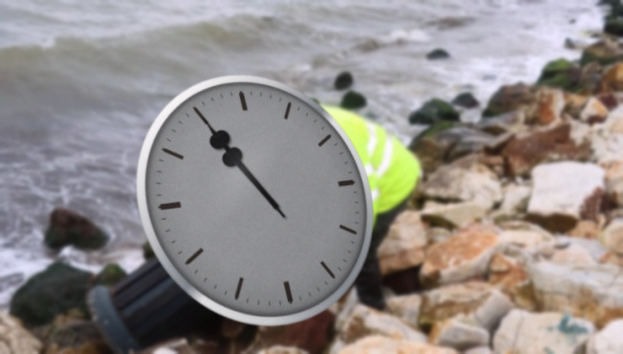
10h54m55s
